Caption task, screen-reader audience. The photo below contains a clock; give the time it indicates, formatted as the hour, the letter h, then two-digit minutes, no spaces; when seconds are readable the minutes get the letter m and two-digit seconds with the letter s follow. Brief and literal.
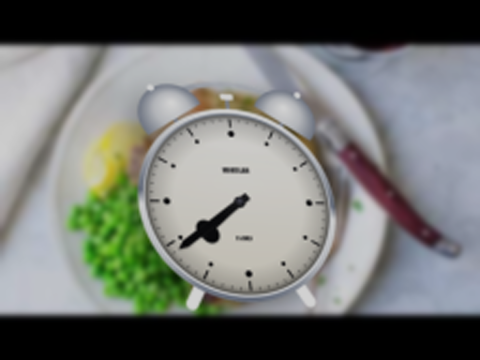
7h39
